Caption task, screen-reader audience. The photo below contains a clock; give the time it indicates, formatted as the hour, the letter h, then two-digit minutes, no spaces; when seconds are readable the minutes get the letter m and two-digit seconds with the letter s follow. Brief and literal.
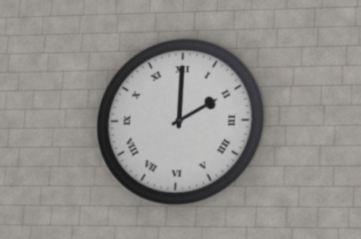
2h00
